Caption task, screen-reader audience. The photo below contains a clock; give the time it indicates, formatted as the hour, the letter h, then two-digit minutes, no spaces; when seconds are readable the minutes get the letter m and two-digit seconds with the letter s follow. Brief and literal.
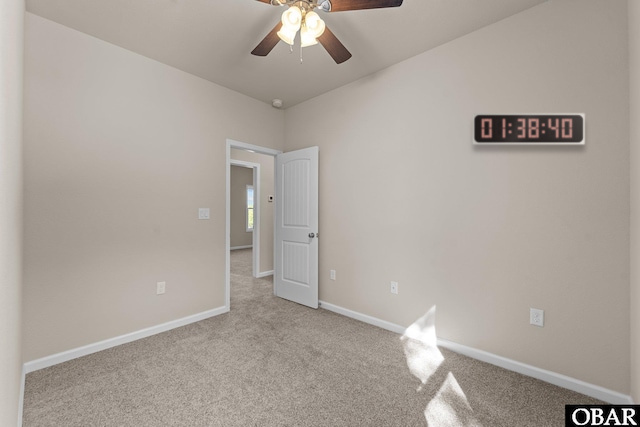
1h38m40s
